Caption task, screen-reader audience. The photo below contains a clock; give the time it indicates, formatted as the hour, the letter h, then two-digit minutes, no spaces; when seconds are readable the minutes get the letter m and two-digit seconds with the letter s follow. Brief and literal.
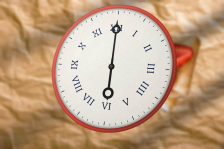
6h00
